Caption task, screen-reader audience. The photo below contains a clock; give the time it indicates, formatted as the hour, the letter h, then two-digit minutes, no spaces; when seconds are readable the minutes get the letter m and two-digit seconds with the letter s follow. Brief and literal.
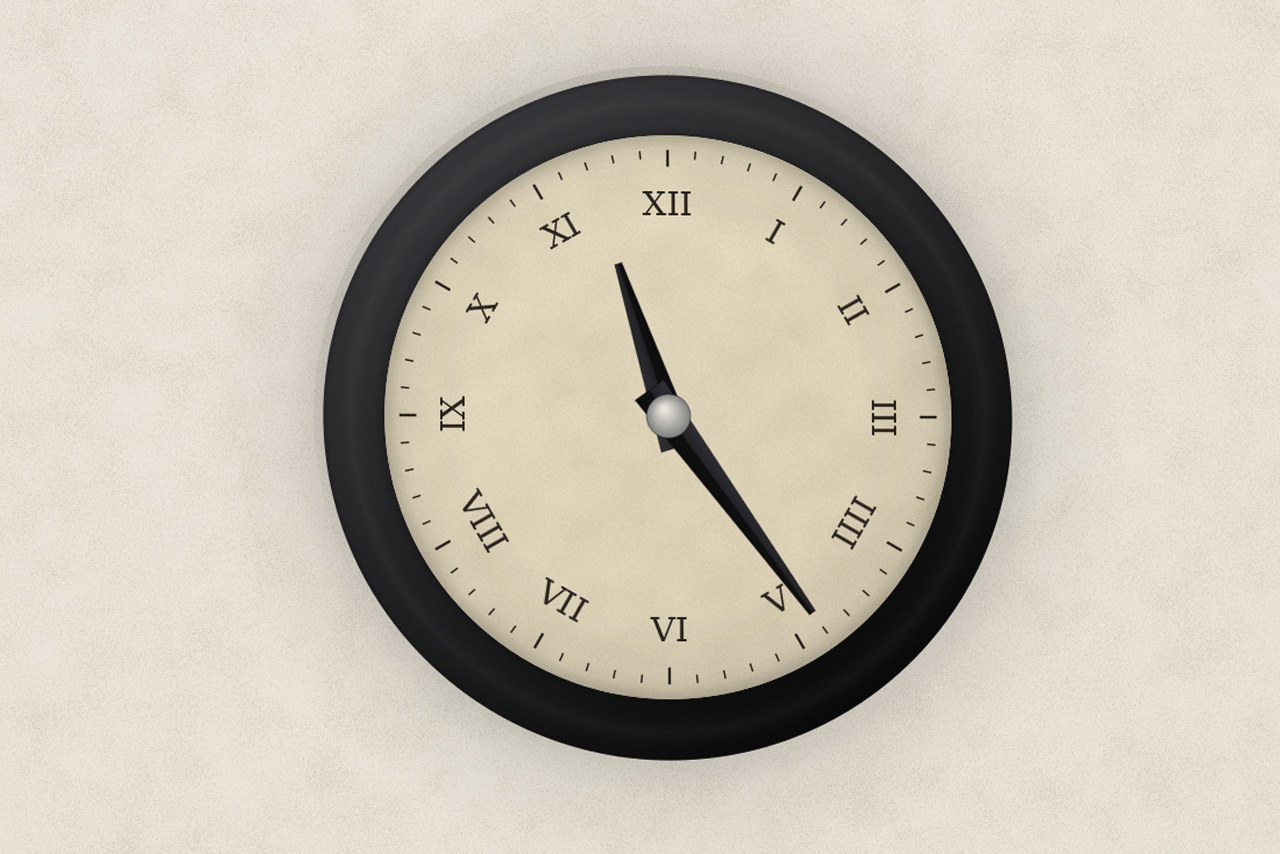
11h24
